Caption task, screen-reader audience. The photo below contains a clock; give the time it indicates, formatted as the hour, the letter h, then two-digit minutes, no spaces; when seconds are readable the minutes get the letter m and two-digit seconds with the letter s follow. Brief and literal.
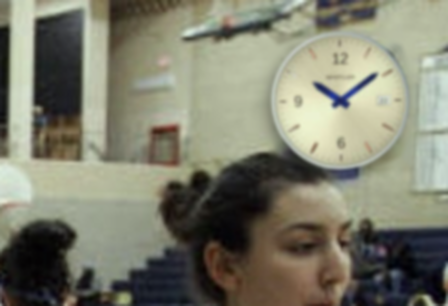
10h09
